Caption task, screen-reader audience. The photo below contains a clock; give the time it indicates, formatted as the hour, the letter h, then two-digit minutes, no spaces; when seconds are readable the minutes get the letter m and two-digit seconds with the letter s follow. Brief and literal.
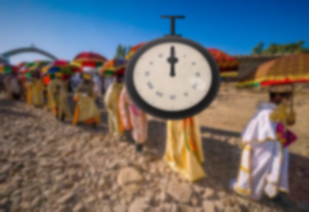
12h00
